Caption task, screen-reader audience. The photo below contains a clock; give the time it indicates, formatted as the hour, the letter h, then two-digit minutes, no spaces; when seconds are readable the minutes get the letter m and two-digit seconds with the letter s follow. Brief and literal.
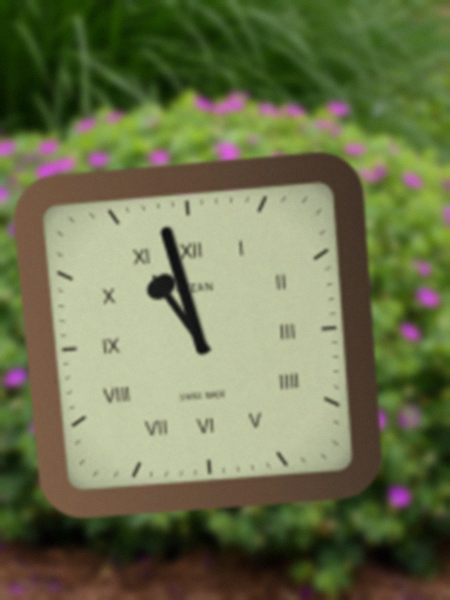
10h58
